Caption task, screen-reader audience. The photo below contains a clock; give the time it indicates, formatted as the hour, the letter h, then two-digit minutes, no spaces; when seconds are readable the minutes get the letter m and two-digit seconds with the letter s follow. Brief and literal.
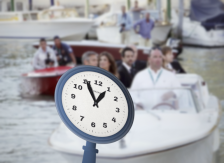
12h55
